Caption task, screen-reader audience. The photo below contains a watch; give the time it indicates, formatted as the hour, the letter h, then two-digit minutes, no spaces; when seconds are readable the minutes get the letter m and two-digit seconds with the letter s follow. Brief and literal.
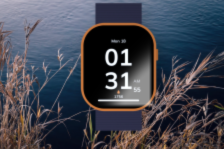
1h31
